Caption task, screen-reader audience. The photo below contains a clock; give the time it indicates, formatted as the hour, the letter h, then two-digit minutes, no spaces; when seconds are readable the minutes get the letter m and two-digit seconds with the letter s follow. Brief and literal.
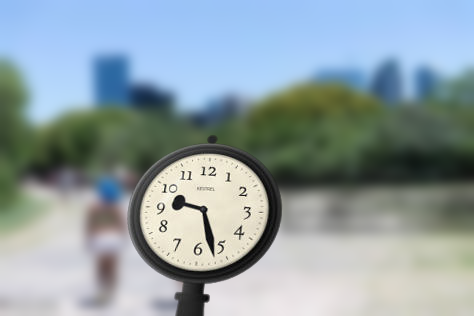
9h27
